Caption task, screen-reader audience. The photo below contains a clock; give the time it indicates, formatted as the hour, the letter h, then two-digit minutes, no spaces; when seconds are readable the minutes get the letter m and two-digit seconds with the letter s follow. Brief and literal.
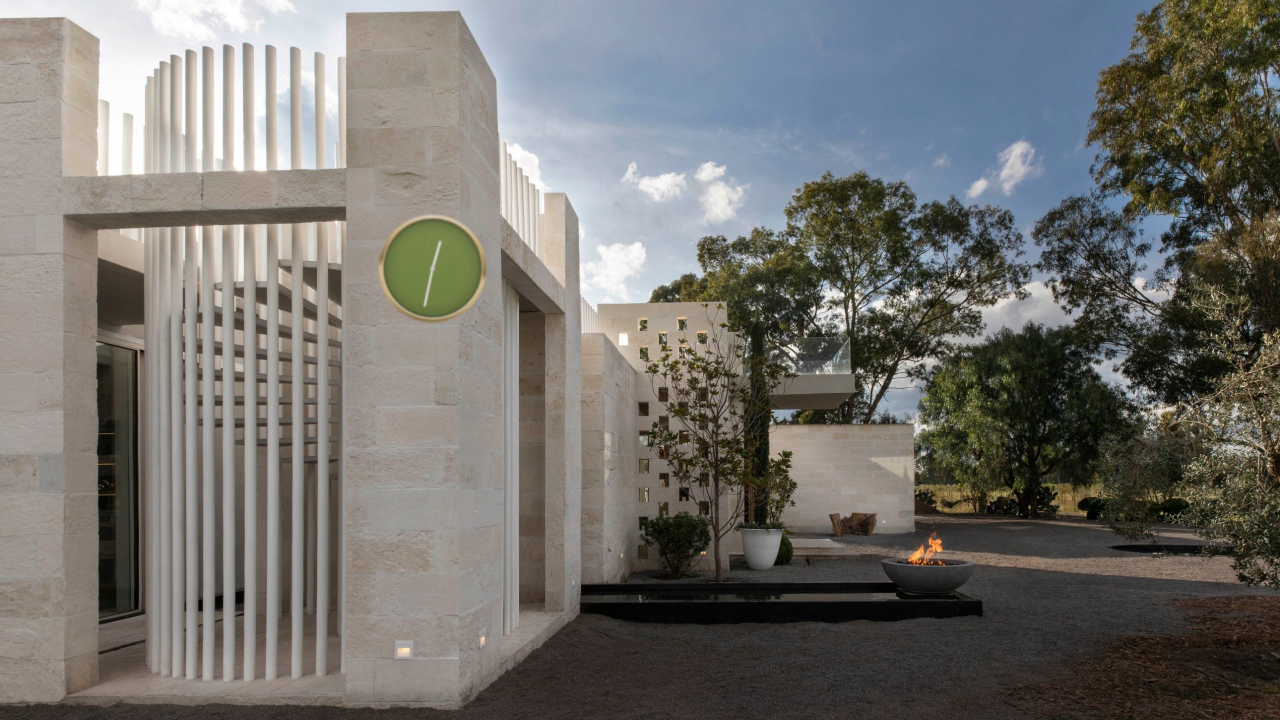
12h32
